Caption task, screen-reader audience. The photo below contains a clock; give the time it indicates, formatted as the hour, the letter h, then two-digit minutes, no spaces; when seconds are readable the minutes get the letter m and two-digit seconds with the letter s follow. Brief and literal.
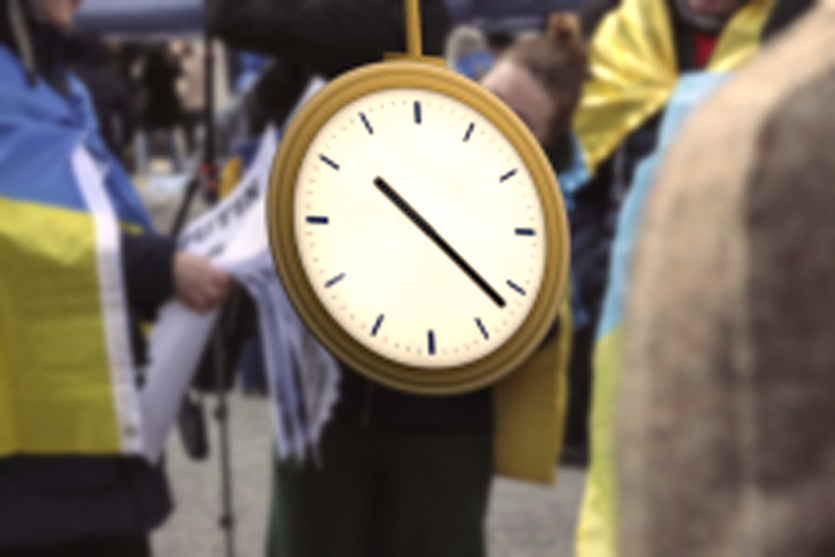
10h22
